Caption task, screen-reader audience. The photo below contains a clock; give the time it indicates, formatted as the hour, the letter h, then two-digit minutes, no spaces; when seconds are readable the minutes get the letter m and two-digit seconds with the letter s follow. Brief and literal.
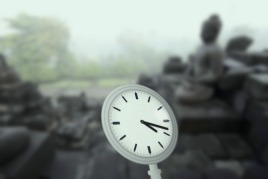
4h18
